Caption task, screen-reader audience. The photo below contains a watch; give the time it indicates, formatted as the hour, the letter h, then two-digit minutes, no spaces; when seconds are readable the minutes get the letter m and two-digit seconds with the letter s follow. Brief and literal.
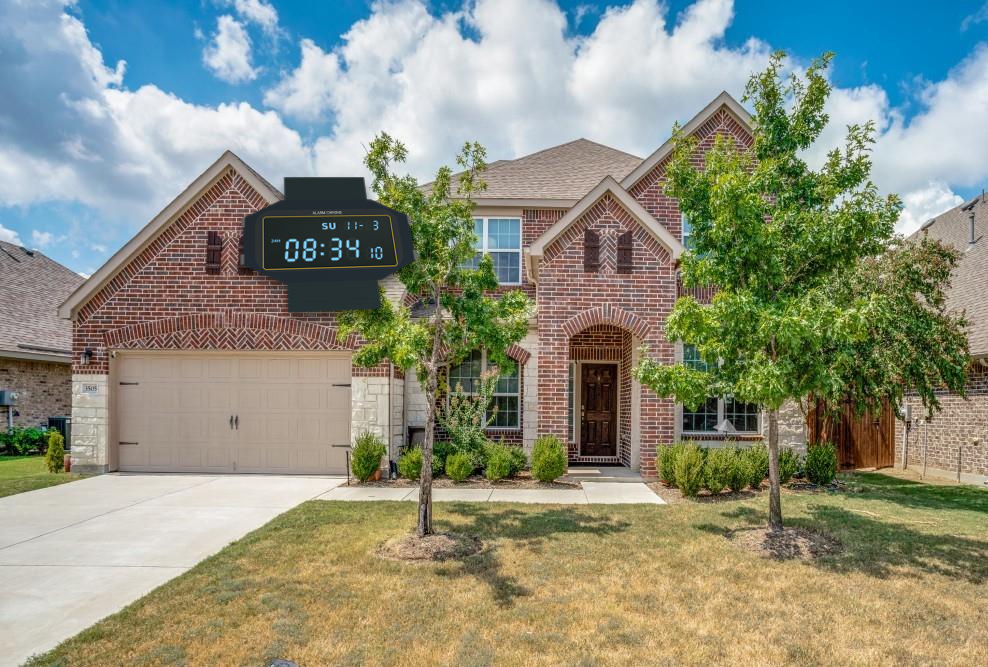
8h34m10s
